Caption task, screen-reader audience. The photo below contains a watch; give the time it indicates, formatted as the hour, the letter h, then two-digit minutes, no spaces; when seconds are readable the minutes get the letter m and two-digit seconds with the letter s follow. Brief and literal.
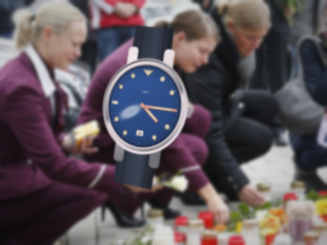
4h15
